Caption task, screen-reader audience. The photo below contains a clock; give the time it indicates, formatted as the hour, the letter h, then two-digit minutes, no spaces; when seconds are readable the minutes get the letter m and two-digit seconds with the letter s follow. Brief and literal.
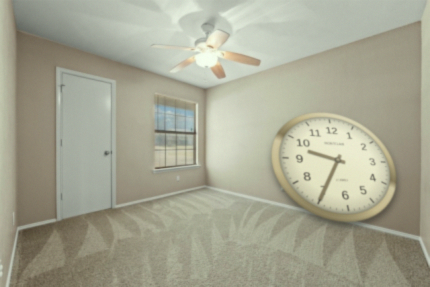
9h35
